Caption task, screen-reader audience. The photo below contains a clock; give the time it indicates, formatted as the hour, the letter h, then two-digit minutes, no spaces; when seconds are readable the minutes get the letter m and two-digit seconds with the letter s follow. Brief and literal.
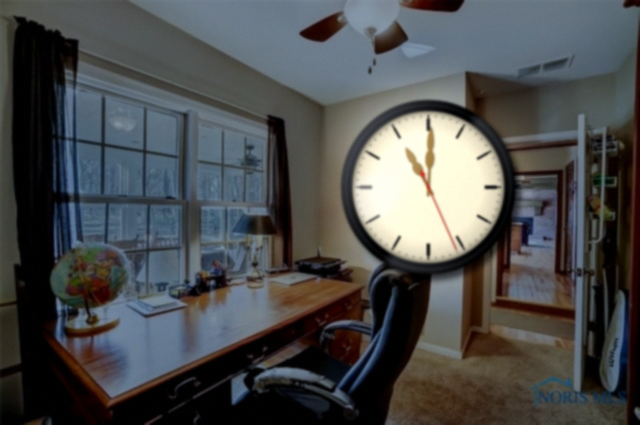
11h00m26s
